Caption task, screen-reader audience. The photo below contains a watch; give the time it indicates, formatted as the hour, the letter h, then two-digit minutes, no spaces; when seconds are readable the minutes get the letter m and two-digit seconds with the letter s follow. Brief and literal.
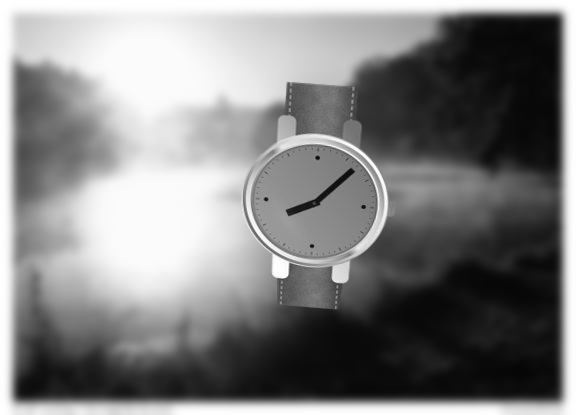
8h07
